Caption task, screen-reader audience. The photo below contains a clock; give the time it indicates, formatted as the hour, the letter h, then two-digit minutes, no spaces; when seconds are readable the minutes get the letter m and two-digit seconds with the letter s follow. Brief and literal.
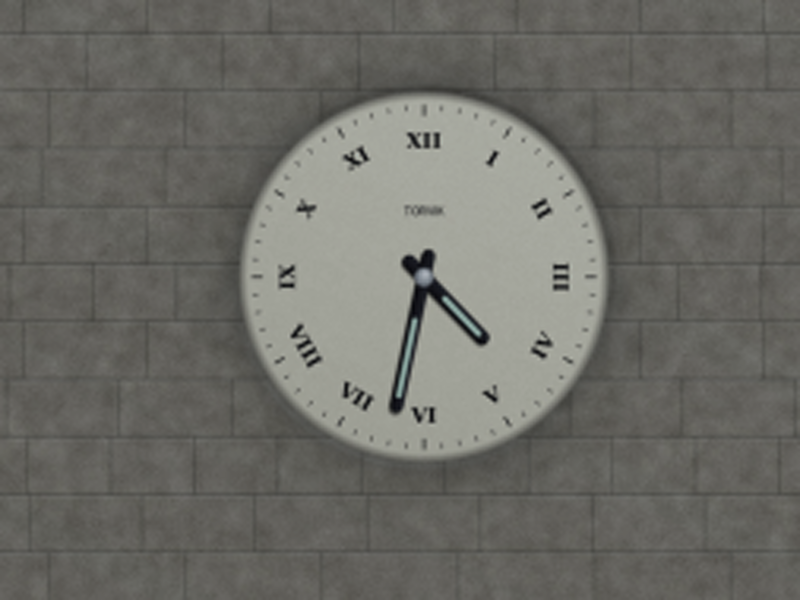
4h32
